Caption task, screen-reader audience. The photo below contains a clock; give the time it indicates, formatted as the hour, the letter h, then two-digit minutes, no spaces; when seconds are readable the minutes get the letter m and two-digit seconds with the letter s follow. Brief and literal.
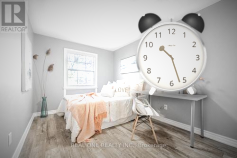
10h27
